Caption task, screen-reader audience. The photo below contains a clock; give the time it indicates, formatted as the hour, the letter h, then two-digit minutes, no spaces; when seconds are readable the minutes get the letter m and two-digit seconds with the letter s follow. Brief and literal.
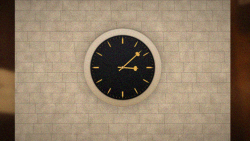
3h08
